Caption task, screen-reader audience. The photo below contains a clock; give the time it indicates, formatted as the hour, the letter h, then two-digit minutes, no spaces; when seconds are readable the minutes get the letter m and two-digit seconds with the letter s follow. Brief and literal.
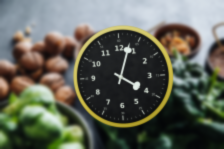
4h03
